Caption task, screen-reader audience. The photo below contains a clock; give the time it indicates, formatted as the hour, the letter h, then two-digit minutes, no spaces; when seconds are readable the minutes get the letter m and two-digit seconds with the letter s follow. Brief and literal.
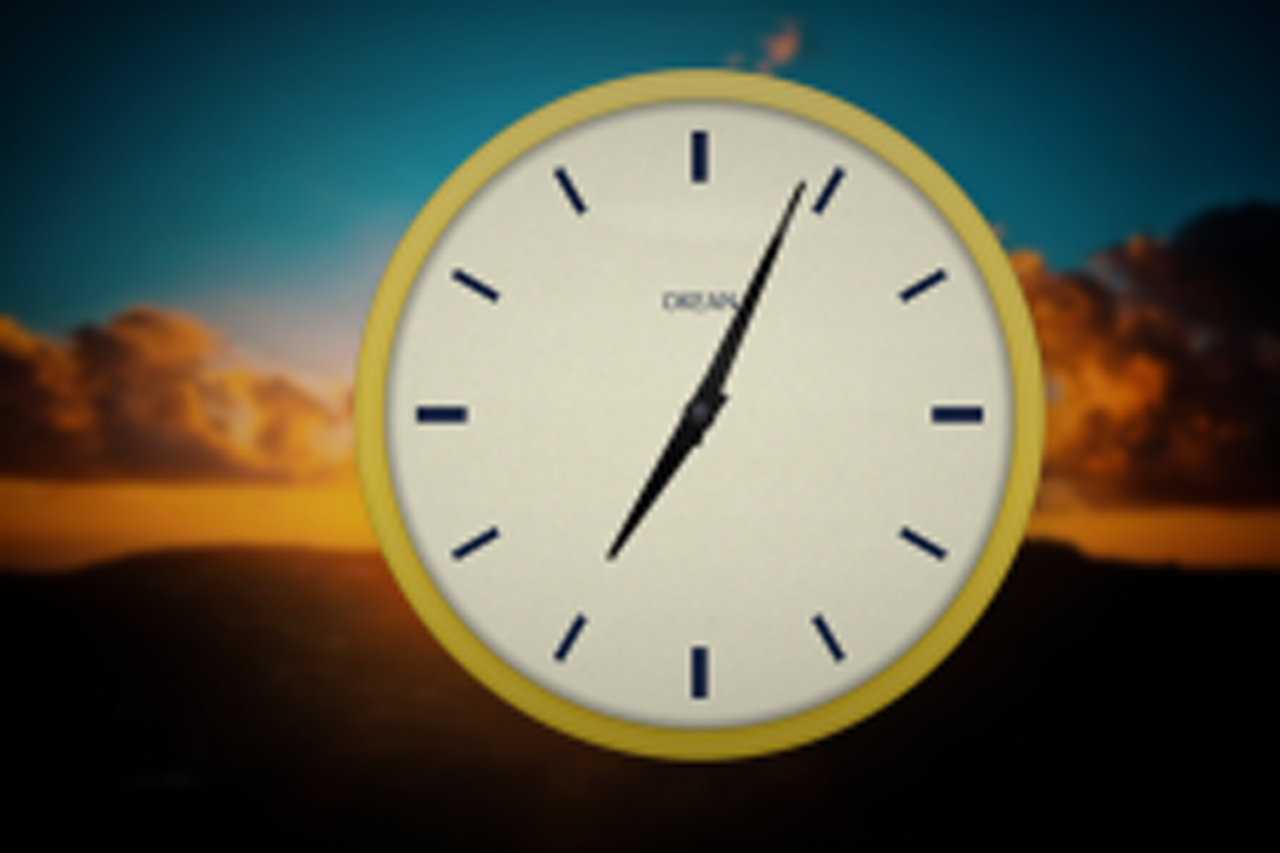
7h04
